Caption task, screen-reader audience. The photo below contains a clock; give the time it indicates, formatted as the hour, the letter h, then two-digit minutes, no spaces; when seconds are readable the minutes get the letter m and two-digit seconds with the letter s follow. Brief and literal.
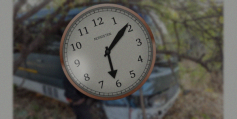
6h09
